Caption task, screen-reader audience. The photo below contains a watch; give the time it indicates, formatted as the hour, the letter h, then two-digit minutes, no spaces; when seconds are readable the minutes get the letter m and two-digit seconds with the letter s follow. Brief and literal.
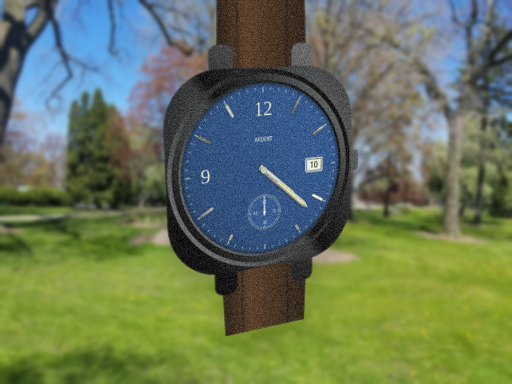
4h22
